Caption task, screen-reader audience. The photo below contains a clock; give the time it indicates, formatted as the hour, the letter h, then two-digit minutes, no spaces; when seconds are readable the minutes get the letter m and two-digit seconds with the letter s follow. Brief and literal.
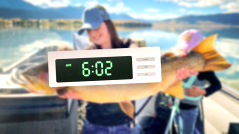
6h02
